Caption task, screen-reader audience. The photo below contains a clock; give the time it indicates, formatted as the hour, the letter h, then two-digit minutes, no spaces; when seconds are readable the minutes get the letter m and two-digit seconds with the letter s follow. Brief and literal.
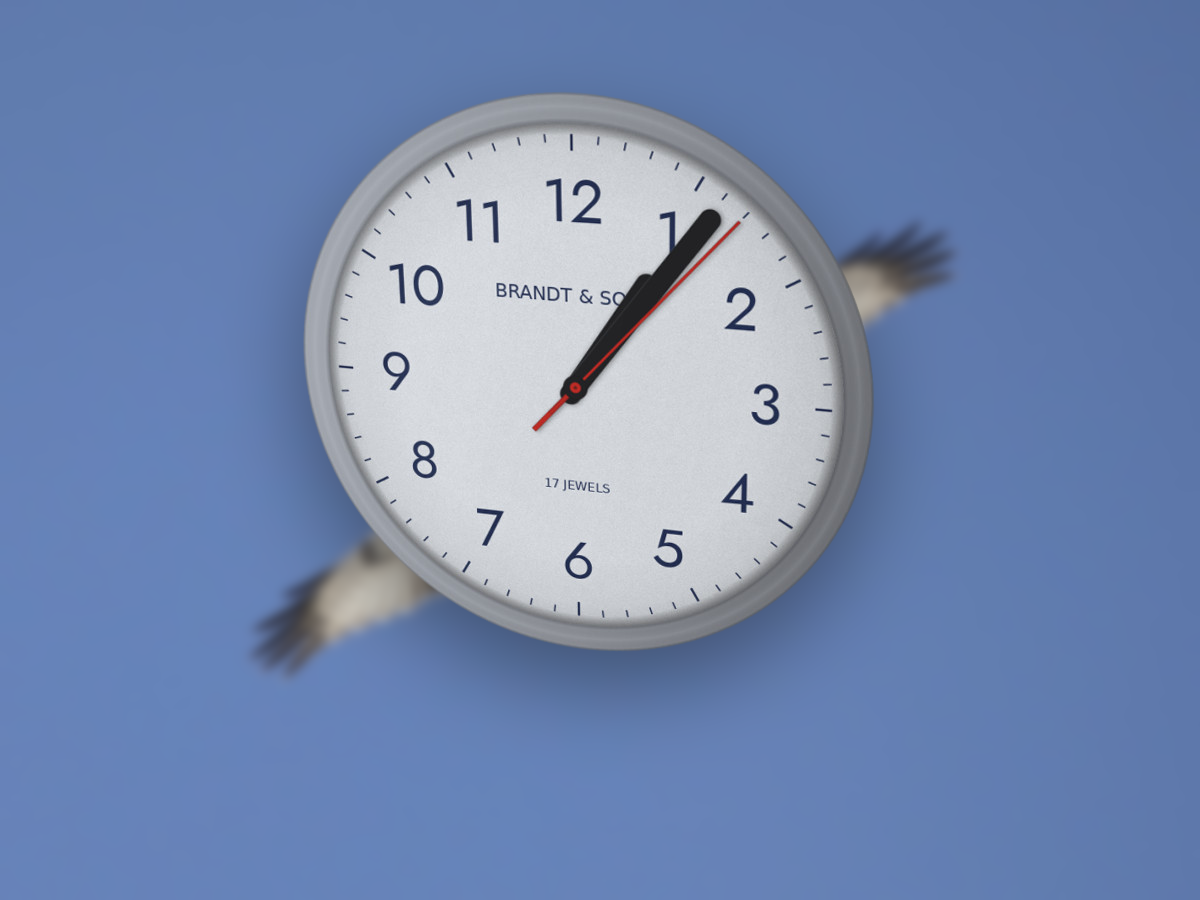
1h06m07s
